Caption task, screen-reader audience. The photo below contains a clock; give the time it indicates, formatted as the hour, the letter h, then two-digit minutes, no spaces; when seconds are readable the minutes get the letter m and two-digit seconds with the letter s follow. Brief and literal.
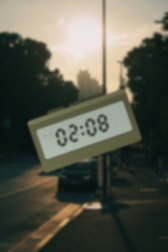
2h08
